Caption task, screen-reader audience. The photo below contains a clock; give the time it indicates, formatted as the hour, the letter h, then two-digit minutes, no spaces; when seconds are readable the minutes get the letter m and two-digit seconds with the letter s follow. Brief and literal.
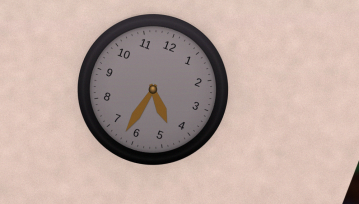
4h32
